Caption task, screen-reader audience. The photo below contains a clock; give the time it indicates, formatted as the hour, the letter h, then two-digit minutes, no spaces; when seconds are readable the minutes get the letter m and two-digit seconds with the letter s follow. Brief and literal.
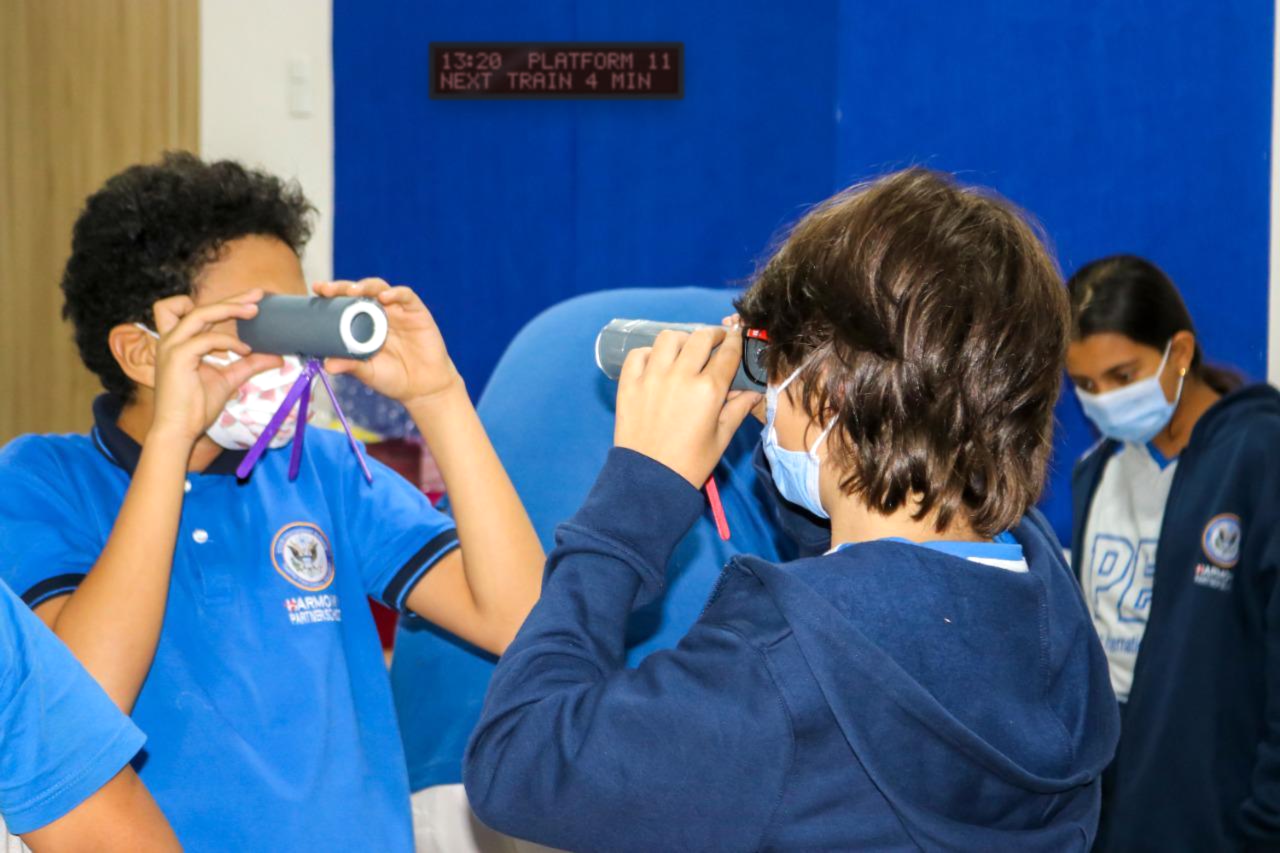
13h20
